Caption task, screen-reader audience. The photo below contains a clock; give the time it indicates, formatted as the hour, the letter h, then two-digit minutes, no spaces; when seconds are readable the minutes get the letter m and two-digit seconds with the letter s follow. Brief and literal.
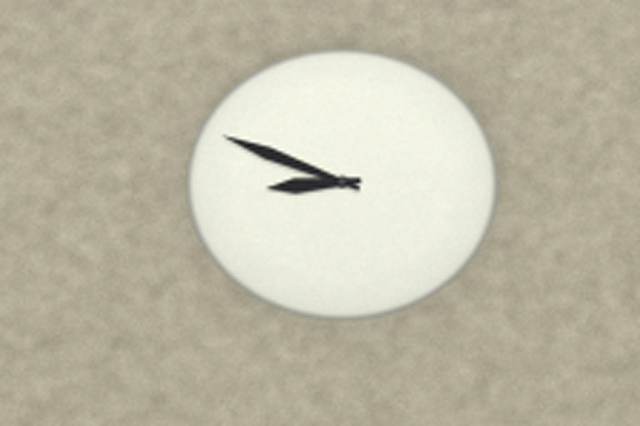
8h49
